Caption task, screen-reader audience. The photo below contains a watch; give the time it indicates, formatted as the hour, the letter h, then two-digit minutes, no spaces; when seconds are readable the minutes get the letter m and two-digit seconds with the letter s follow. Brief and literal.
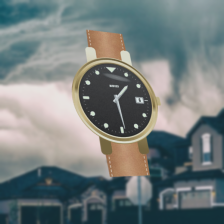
1h29
